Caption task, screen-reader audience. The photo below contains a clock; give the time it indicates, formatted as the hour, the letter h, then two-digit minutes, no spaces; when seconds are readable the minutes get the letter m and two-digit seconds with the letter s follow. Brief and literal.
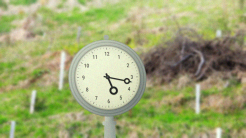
5h17
